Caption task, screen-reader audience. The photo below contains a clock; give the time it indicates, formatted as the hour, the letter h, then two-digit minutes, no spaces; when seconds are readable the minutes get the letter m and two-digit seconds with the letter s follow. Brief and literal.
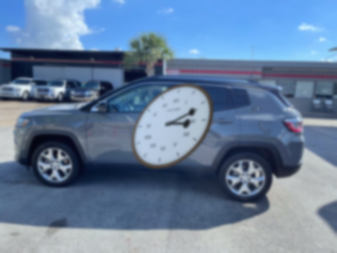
3h11
